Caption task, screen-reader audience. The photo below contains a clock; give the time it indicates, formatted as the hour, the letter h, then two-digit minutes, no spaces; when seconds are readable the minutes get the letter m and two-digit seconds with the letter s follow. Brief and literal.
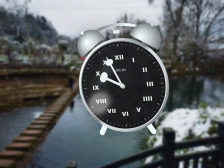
9h56
